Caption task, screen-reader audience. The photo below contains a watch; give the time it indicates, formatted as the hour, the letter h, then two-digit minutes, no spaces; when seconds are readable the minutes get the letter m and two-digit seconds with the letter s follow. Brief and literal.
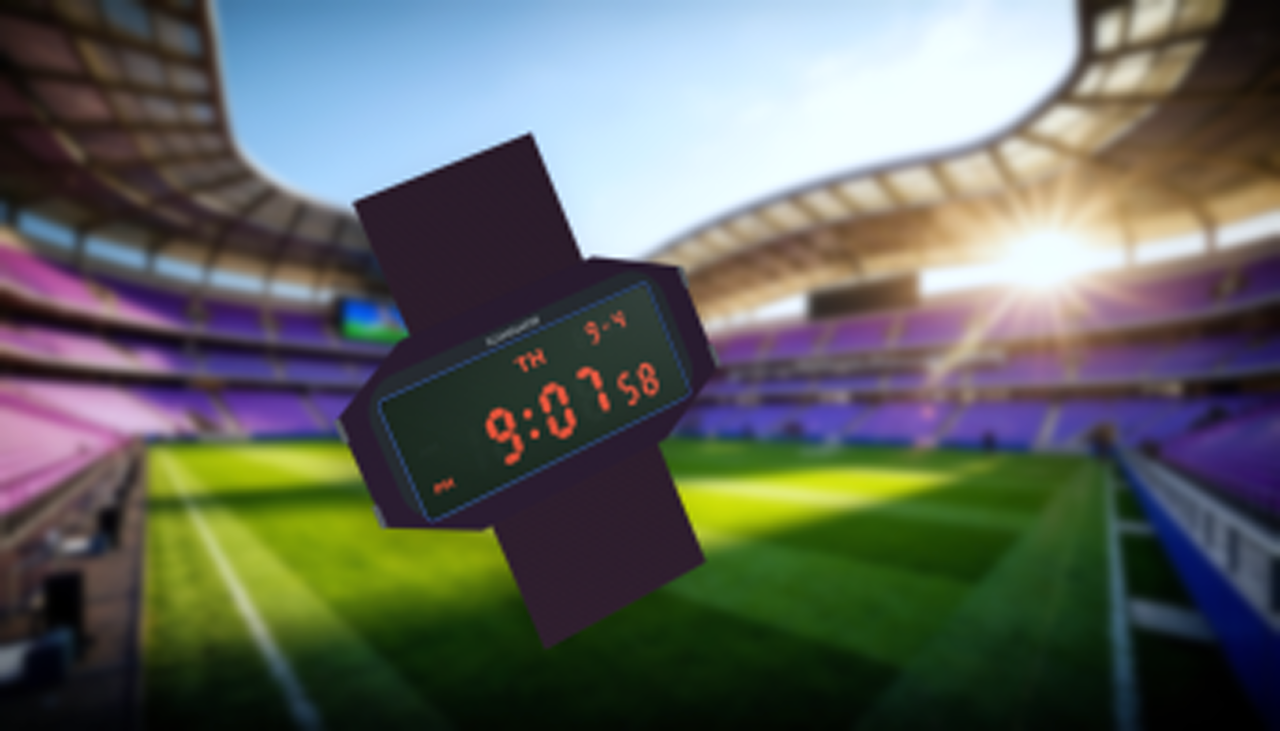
9h07m58s
